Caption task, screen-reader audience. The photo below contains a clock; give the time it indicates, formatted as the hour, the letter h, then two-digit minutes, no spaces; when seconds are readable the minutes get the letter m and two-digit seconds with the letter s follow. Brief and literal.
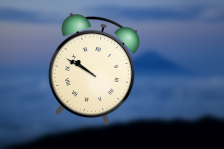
9h48
